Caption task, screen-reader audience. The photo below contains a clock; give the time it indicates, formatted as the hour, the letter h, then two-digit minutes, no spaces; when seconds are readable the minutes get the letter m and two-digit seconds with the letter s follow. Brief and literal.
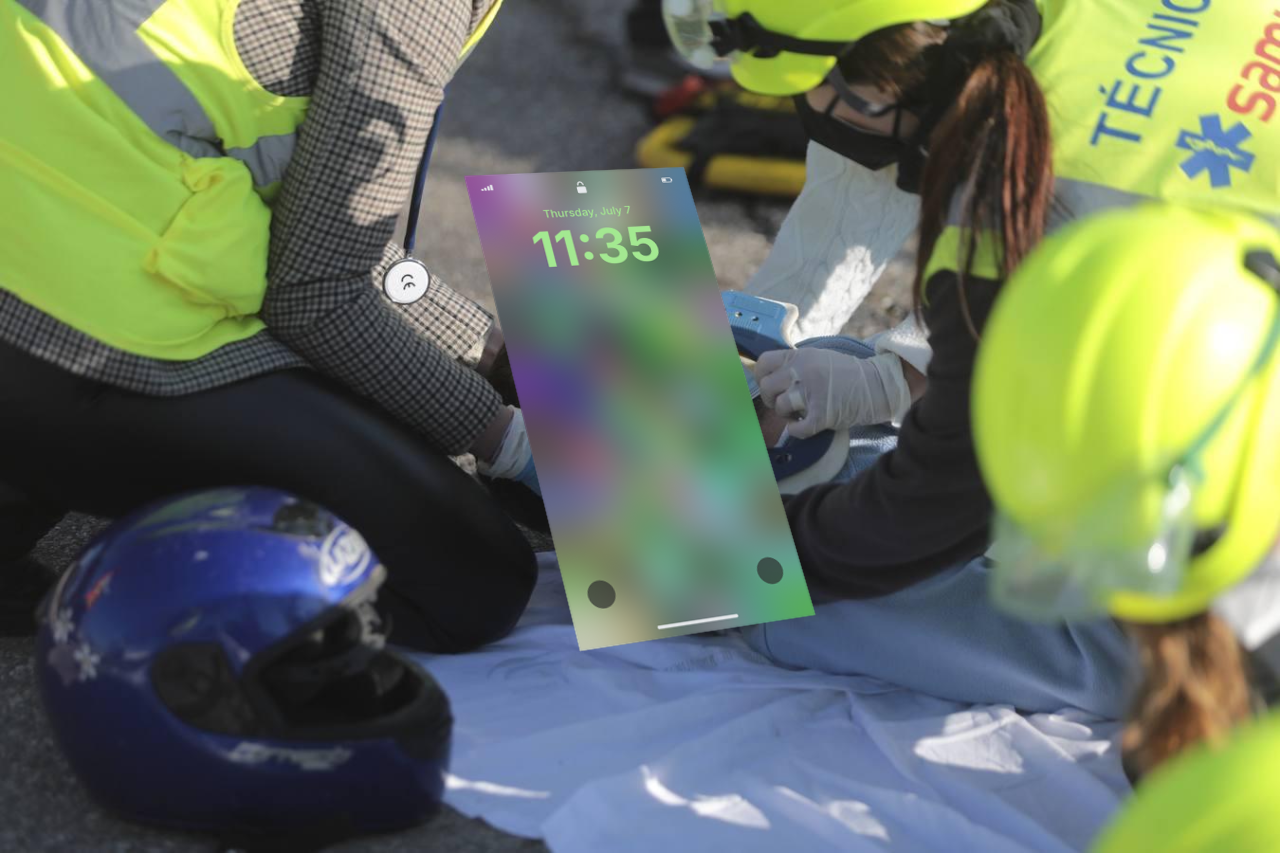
11h35
